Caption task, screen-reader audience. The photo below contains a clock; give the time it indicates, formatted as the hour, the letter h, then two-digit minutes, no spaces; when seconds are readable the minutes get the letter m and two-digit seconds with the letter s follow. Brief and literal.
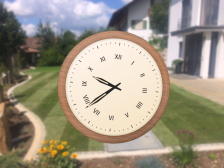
9h38
